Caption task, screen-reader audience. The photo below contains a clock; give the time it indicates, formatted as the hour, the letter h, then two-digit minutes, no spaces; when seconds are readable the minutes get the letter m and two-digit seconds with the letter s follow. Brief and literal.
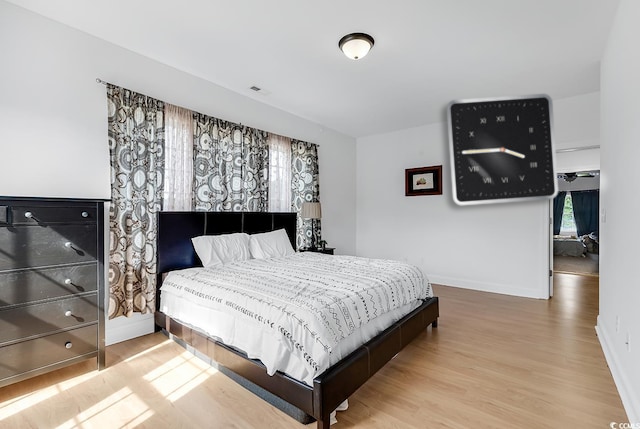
3h45
